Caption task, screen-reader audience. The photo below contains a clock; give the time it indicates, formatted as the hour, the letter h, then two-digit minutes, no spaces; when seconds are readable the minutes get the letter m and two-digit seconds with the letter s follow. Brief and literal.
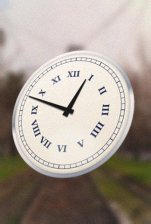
12h48
